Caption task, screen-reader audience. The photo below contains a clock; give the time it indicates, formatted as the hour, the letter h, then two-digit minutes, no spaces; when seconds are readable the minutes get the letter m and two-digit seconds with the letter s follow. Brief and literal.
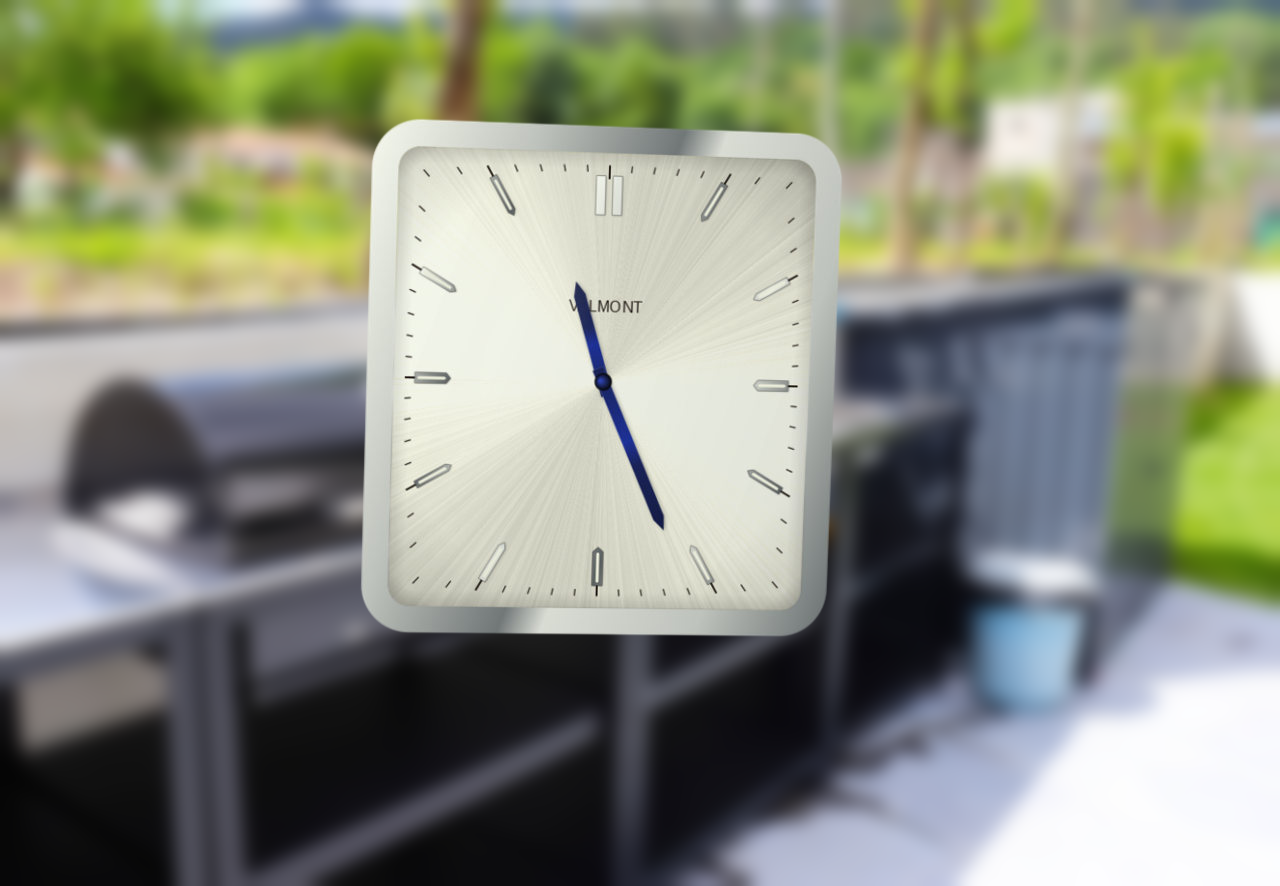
11h26
